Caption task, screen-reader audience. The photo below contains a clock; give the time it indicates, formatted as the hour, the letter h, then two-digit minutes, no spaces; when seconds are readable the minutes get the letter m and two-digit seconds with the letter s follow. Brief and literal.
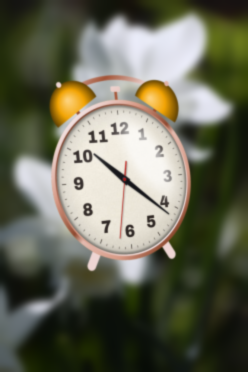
10h21m32s
